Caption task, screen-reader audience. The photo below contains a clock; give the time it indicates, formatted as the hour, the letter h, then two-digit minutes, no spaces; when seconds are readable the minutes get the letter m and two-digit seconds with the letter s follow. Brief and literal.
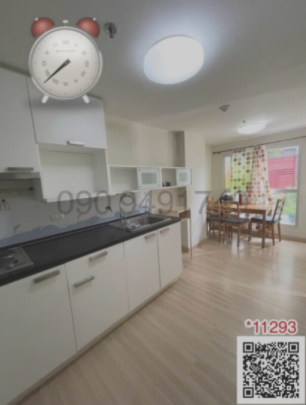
7h38
